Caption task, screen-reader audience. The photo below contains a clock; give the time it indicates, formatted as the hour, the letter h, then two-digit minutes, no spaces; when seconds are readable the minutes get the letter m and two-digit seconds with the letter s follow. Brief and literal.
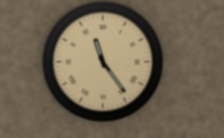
11h24
